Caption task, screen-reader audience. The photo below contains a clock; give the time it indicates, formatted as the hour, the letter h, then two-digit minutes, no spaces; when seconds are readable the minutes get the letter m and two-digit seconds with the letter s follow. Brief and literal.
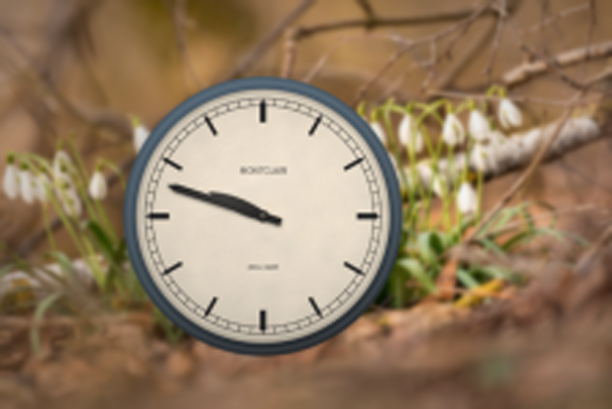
9h48
